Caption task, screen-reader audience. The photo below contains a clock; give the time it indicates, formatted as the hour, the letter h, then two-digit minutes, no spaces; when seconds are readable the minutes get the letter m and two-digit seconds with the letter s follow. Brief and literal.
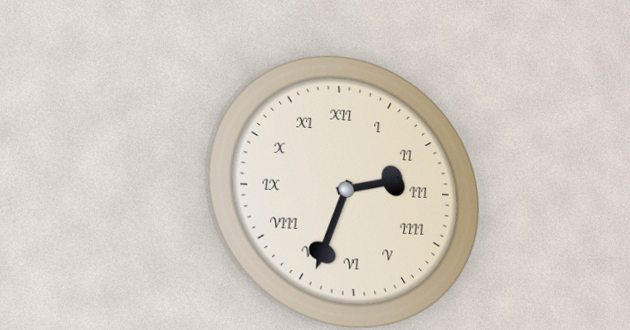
2h34
